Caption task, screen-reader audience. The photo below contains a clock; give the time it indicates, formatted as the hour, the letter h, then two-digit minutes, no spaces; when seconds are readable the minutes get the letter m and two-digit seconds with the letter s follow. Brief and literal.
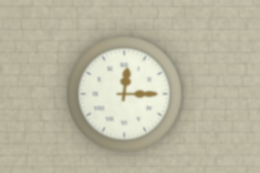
12h15
